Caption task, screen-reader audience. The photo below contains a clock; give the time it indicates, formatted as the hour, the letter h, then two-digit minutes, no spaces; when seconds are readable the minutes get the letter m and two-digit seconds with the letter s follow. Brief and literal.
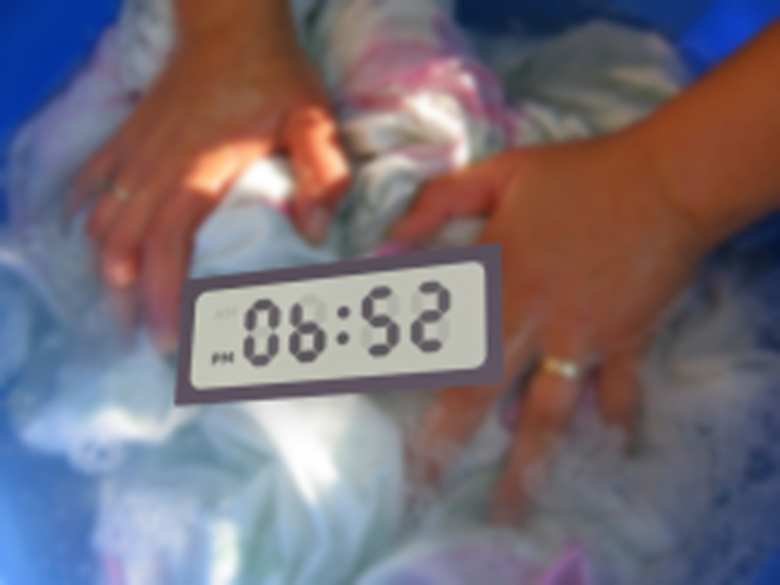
6h52
